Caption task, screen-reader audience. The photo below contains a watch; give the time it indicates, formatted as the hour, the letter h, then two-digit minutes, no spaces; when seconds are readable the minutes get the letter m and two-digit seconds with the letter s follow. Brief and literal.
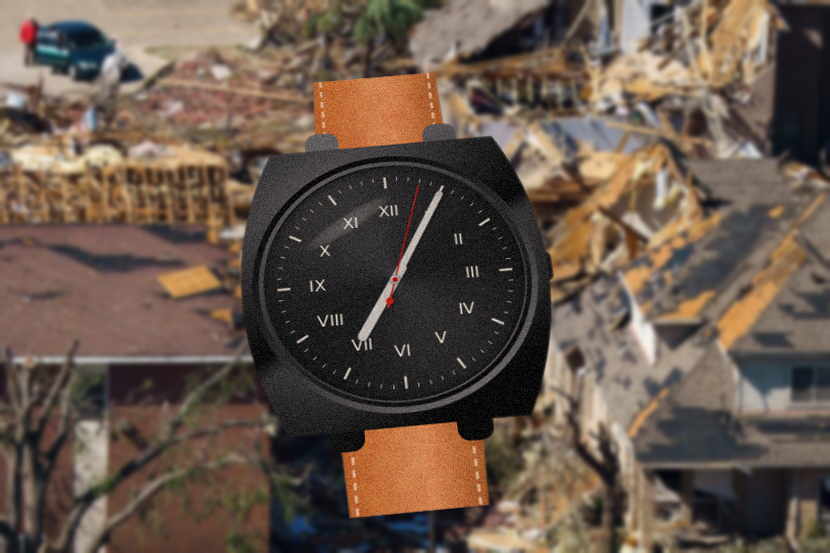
7h05m03s
